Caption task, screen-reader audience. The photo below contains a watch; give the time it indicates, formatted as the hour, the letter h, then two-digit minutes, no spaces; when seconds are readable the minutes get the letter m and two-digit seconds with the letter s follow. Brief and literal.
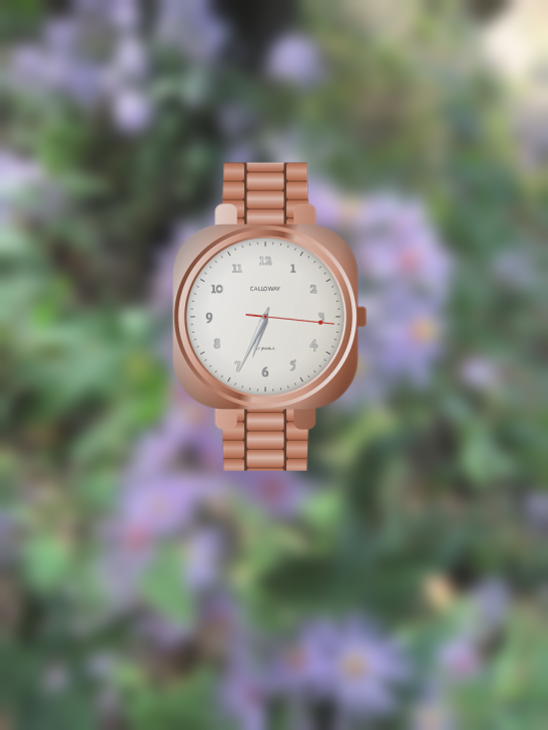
6h34m16s
